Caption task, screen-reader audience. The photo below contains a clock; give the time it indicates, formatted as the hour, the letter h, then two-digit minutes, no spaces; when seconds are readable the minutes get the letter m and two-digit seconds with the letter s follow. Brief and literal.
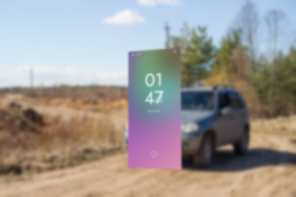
1h47
